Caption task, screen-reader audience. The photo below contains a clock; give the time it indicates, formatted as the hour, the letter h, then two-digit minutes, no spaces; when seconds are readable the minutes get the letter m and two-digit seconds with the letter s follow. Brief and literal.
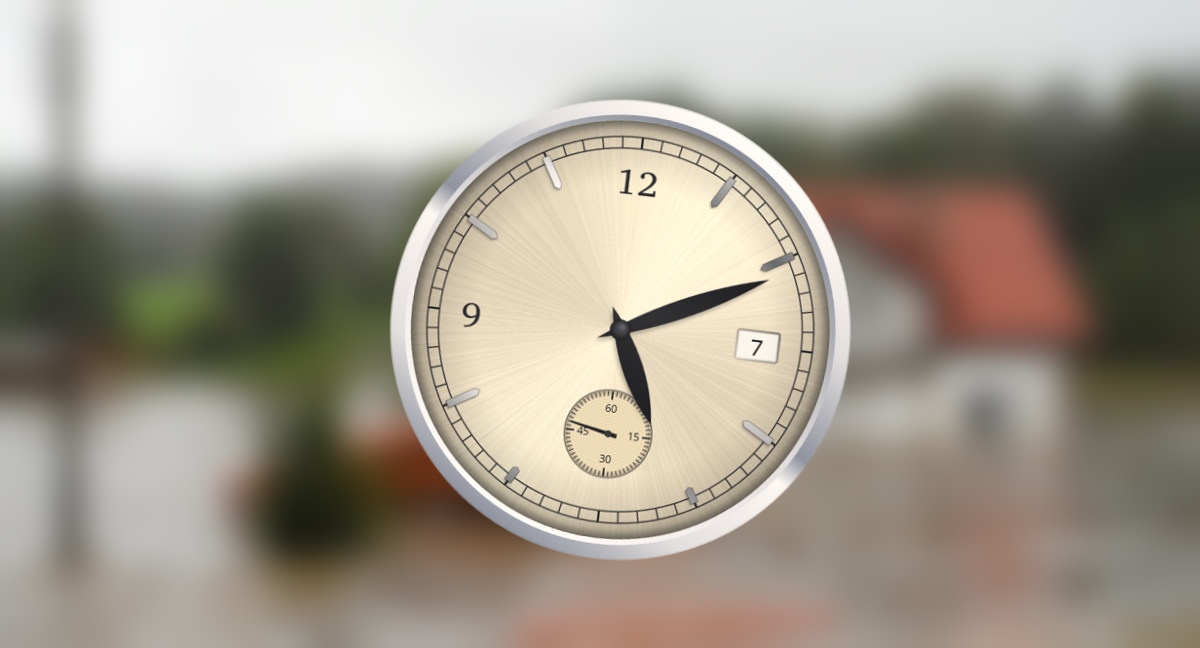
5h10m47s
